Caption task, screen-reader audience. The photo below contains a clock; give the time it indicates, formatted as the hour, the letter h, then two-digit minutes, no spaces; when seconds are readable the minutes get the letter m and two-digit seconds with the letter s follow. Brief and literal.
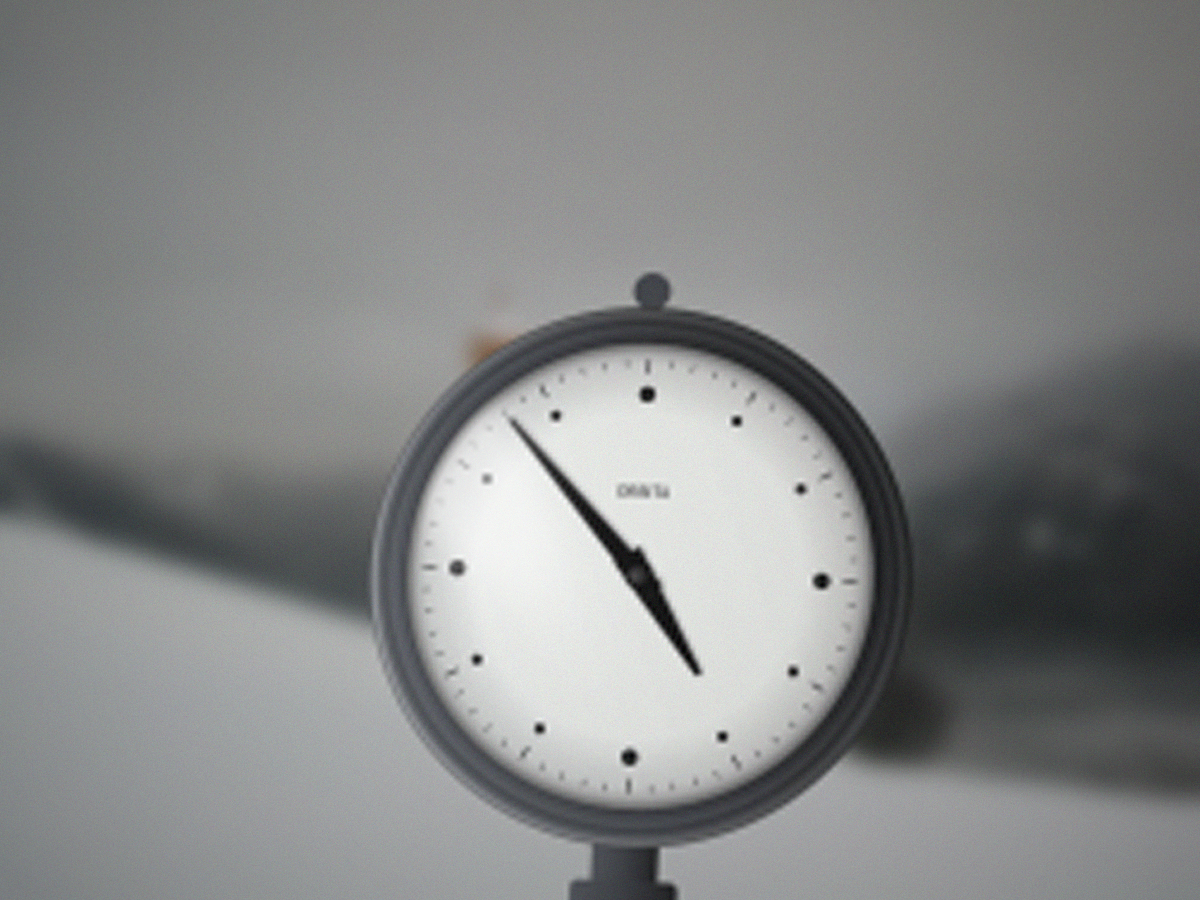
4h53
